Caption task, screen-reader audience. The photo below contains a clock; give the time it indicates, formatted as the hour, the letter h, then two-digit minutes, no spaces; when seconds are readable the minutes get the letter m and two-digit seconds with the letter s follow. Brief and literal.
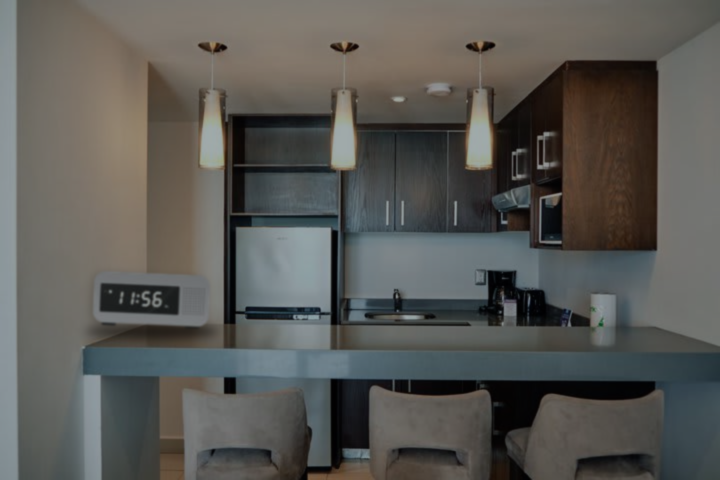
11h56
